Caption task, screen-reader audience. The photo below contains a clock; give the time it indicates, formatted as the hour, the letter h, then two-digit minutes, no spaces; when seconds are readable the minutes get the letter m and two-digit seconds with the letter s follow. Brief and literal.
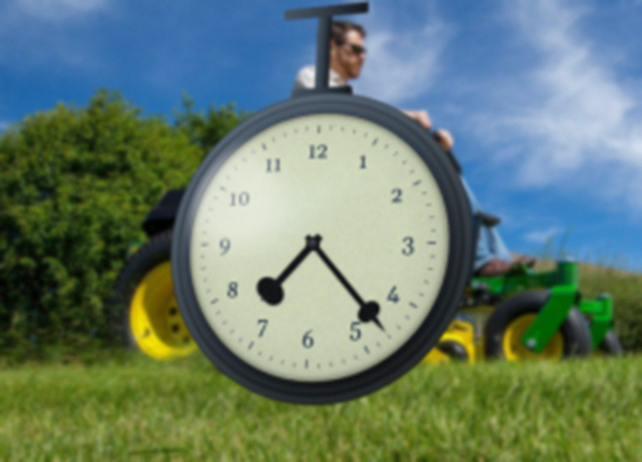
7h23
